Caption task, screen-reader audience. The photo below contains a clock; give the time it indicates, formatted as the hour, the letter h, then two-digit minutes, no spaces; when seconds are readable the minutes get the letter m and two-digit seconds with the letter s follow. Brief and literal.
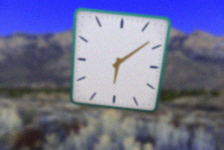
6h08
